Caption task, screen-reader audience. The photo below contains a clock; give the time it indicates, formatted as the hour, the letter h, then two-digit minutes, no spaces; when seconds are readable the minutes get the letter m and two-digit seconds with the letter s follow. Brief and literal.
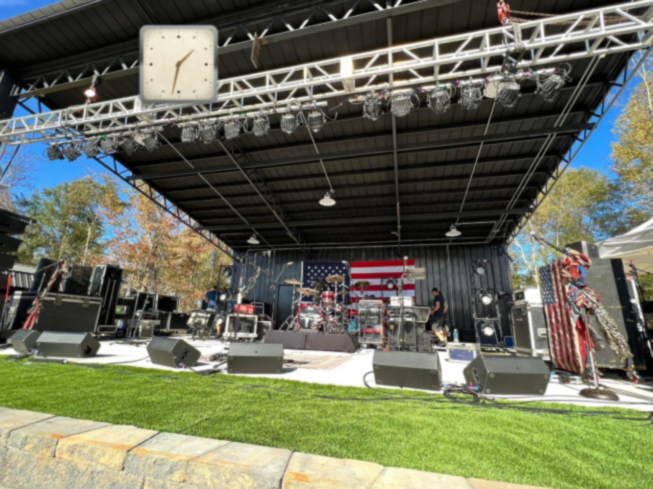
1h32
